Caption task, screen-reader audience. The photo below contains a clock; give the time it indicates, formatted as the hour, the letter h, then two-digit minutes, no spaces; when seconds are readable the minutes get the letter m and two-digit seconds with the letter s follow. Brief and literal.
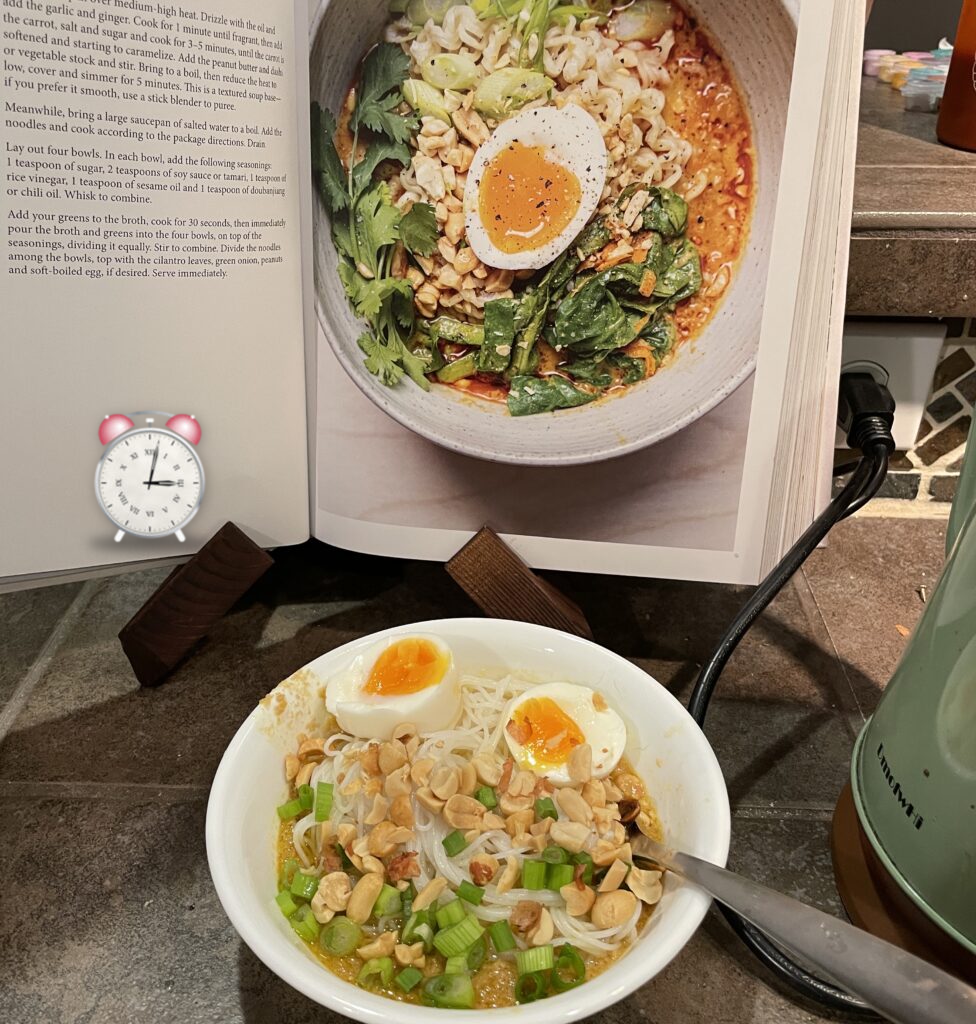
3h02
